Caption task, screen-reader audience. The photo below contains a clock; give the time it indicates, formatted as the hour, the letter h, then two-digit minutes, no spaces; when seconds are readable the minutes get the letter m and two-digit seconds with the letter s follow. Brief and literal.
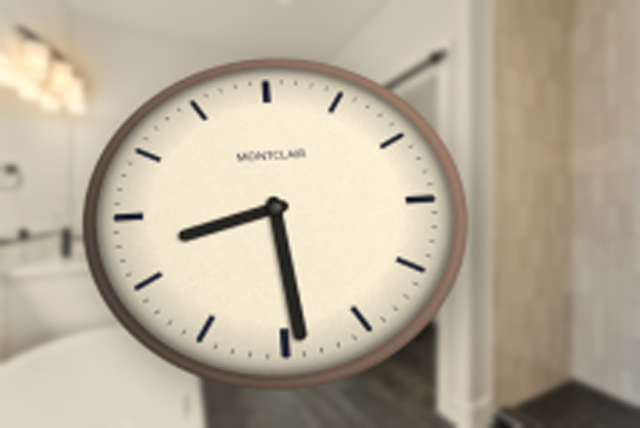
8h29
